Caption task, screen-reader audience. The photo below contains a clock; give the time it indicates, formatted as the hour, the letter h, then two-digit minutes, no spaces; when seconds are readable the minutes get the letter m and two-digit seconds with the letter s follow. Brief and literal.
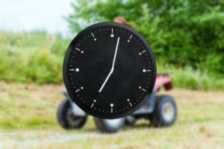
7h02
